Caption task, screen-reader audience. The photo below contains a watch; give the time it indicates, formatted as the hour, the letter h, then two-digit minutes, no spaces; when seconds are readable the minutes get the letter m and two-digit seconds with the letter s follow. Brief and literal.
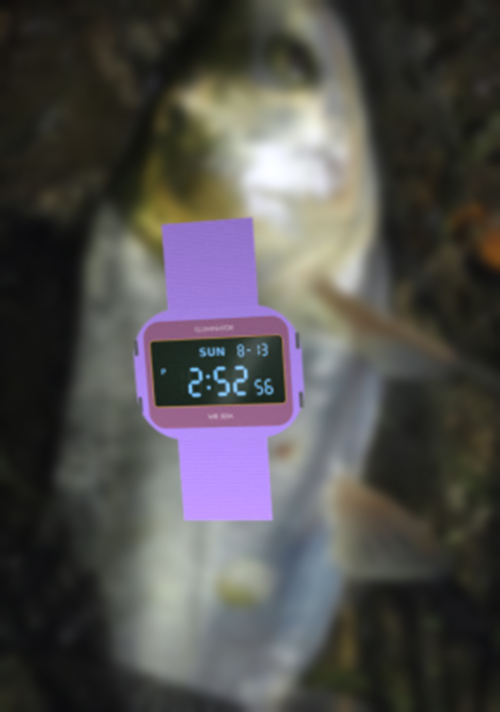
2h52m56s
